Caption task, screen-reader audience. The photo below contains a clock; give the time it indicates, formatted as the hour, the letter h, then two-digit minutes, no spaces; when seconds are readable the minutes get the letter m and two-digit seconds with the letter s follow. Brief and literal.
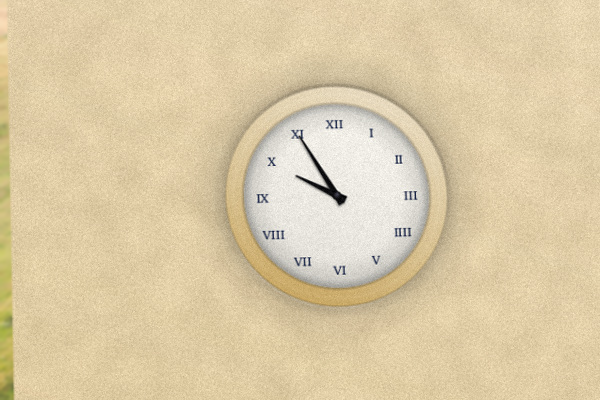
9h55
